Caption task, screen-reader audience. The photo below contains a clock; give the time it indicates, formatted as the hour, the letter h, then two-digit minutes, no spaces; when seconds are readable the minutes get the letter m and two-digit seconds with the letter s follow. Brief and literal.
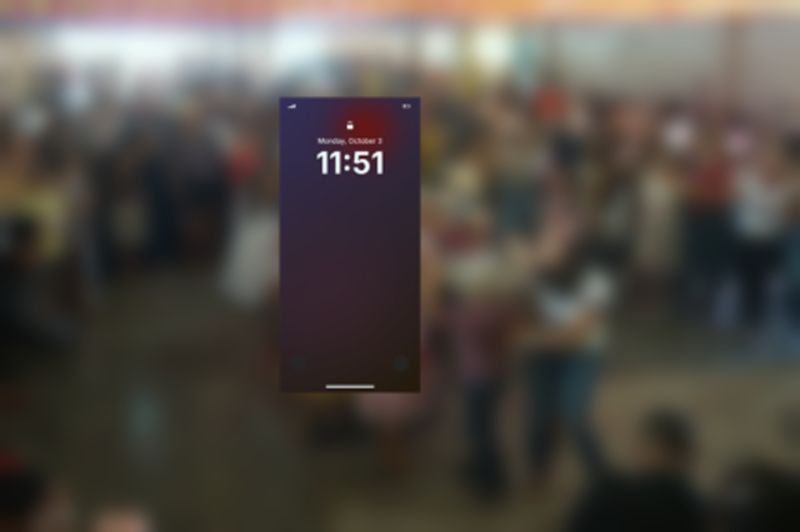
11h51
